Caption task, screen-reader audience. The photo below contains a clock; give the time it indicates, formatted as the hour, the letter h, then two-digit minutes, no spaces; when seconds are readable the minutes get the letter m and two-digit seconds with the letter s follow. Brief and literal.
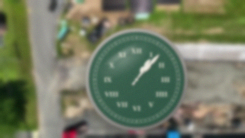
1h07
